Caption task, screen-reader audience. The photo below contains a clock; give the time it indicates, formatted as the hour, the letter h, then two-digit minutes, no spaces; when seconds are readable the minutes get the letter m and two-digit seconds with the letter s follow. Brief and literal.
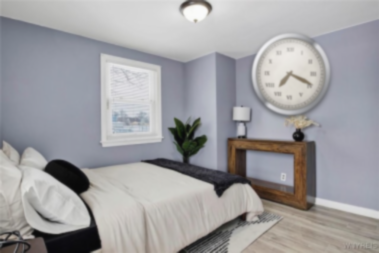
7h19
